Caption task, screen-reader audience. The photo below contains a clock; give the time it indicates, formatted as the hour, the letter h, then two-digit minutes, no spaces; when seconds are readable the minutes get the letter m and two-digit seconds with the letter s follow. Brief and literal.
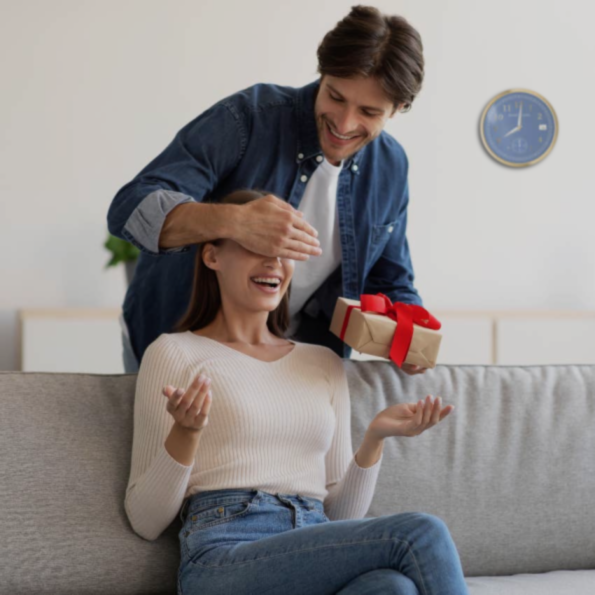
8h01
